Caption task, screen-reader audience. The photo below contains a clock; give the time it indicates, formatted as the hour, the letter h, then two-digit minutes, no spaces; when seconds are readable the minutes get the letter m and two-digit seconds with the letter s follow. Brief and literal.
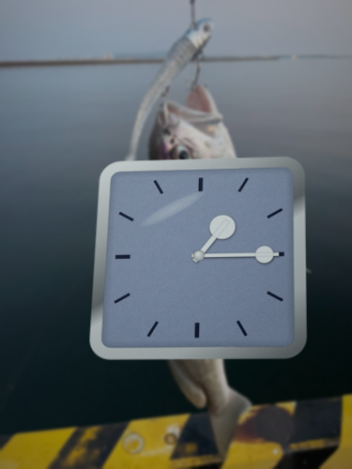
1h15
